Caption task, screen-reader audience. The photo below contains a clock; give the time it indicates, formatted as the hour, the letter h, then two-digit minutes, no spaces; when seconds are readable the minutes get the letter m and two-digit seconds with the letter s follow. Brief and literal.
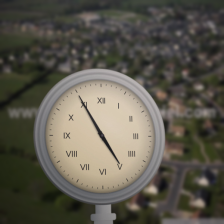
4h55
